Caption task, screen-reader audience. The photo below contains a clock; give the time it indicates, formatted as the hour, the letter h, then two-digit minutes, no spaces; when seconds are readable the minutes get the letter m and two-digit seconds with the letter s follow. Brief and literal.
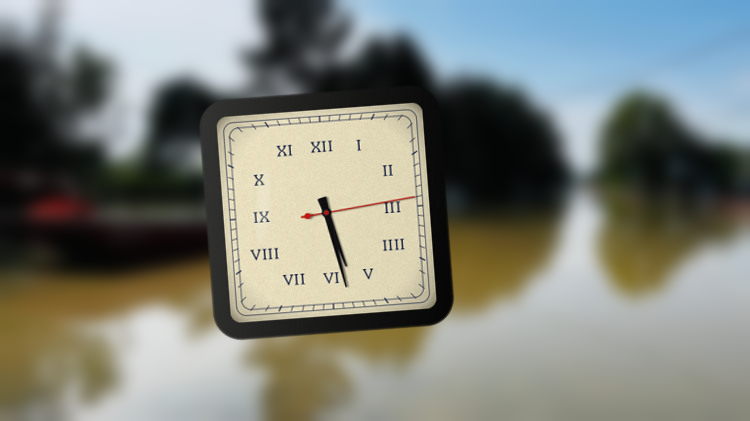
5h28m14s
